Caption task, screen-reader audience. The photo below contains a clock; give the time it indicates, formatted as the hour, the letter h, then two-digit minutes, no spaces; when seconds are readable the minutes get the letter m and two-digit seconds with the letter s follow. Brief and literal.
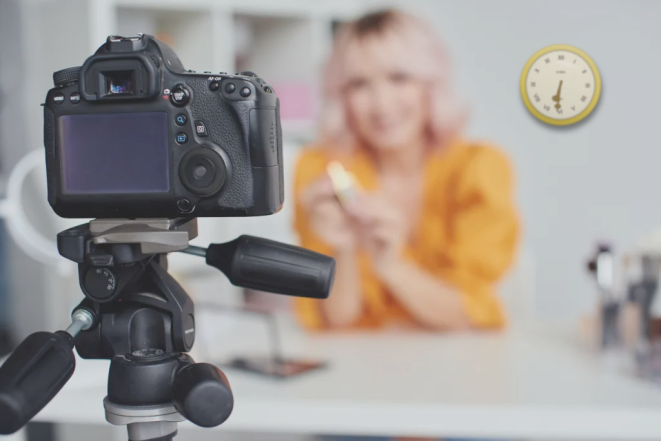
6h31
